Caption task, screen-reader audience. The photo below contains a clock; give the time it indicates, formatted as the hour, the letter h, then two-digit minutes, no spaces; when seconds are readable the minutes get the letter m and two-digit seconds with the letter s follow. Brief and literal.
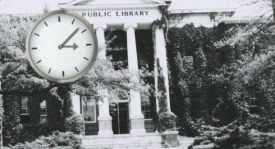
3h08
